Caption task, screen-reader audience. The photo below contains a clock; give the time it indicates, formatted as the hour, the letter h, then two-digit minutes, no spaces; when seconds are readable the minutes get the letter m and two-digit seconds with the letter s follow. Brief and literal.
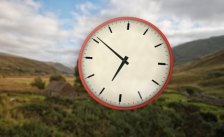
6h51
